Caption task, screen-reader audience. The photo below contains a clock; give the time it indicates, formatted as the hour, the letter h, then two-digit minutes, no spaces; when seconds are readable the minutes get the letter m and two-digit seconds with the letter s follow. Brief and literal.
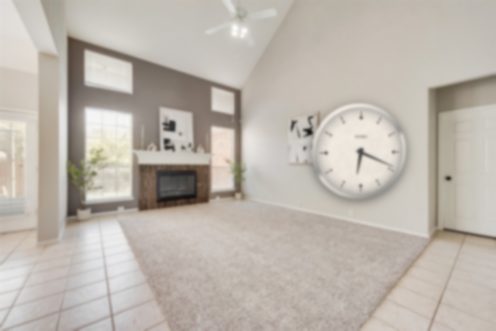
6h19
